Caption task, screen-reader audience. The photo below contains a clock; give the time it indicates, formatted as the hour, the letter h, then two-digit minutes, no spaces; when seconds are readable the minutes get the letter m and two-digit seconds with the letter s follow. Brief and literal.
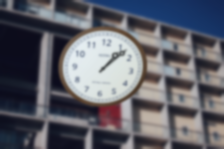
1h07
